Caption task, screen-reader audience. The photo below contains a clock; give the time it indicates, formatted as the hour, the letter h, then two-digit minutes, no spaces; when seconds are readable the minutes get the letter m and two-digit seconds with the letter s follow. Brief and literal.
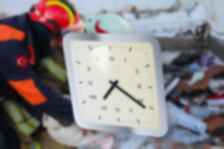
7h21
